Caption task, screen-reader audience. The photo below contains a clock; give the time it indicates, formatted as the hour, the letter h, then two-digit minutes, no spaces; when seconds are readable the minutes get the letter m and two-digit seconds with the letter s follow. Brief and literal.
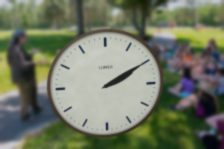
2h10
